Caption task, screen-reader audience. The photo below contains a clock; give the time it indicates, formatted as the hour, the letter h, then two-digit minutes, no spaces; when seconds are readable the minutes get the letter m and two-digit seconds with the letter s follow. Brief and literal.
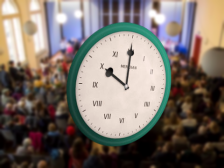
10h00
